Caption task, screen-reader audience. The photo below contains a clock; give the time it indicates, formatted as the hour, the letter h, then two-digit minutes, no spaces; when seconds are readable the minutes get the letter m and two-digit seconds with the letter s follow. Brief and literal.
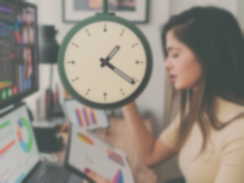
1h21
